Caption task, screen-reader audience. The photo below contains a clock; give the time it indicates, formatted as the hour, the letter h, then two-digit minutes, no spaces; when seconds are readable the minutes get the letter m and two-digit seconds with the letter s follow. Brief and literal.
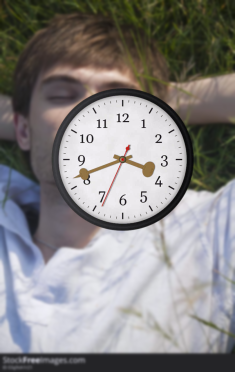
3h41m34s
